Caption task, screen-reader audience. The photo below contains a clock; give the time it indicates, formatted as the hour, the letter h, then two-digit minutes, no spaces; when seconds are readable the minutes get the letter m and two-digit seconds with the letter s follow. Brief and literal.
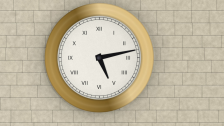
5h13
